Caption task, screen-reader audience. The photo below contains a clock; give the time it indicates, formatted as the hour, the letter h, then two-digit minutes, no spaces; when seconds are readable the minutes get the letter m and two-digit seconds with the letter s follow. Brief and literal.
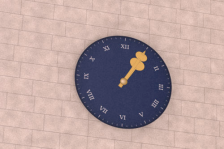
1h05
